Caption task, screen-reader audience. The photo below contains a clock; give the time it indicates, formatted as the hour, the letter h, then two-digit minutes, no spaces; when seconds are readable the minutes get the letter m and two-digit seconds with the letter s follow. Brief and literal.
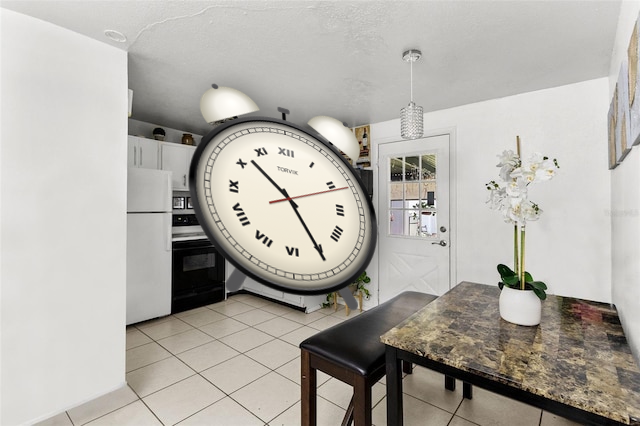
10h25m11s
